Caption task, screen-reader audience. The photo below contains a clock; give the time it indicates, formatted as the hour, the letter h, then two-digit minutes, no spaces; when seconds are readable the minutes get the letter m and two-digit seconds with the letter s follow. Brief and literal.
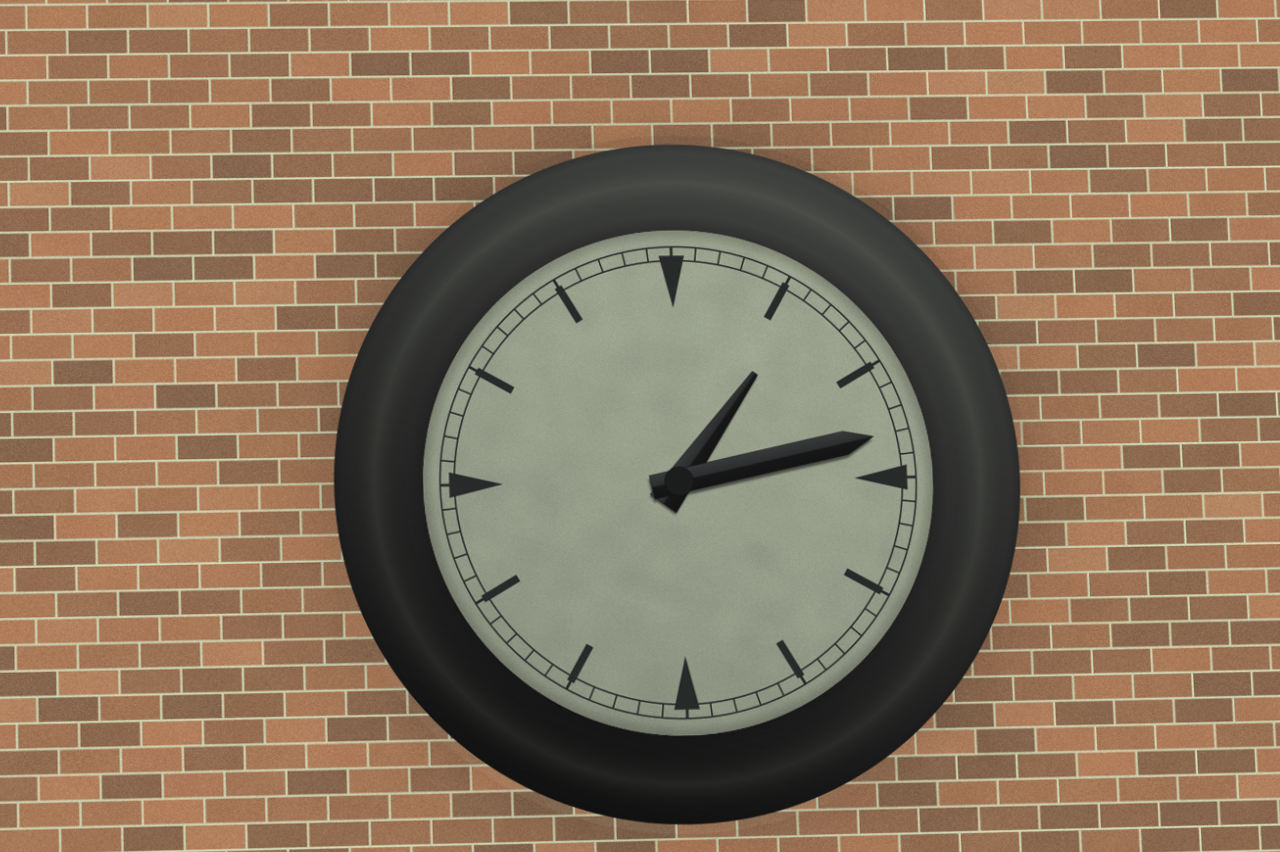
1h13
